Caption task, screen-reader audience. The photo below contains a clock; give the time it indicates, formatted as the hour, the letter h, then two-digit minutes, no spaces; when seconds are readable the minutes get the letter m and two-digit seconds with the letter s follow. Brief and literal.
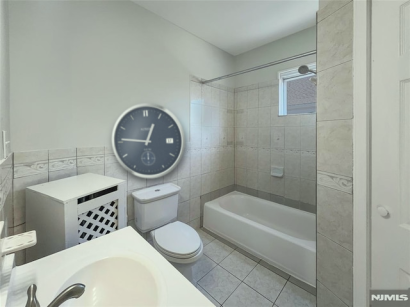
12h46
